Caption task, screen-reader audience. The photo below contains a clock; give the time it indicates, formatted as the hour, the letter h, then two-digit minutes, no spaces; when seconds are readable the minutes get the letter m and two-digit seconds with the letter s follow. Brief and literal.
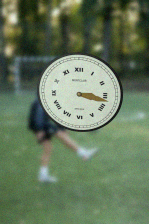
3h17
